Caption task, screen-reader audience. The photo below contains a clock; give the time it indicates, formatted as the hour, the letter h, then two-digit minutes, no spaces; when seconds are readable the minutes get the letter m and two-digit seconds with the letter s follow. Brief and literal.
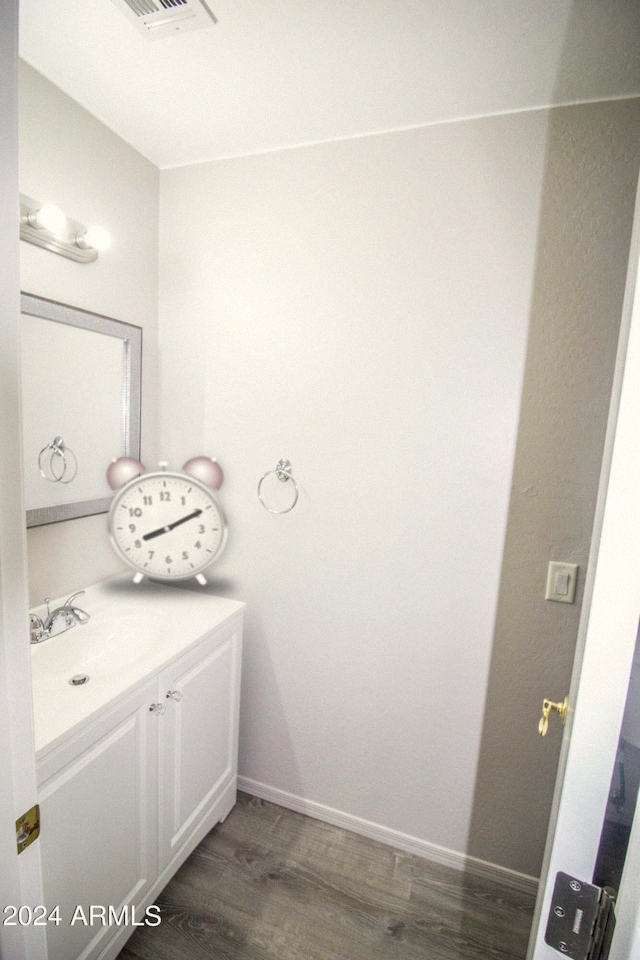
8h10
